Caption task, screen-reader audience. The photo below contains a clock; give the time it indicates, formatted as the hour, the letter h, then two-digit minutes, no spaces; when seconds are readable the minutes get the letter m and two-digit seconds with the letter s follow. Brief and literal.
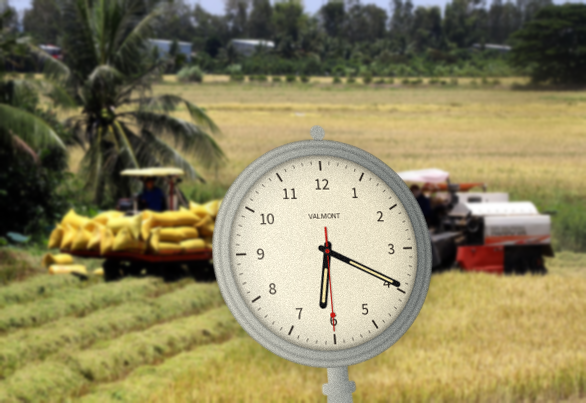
6h19m30s
